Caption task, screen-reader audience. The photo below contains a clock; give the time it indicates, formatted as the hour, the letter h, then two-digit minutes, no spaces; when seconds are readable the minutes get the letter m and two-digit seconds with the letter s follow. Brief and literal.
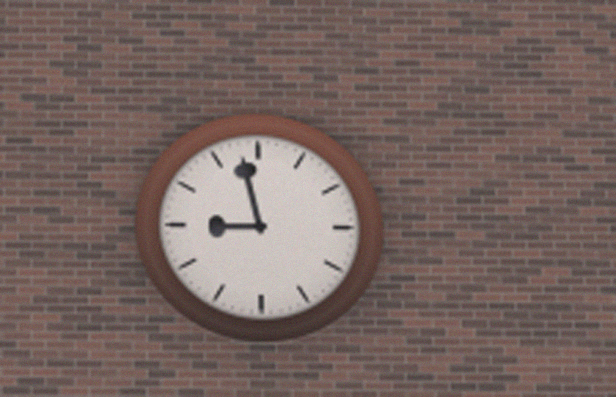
8h58
